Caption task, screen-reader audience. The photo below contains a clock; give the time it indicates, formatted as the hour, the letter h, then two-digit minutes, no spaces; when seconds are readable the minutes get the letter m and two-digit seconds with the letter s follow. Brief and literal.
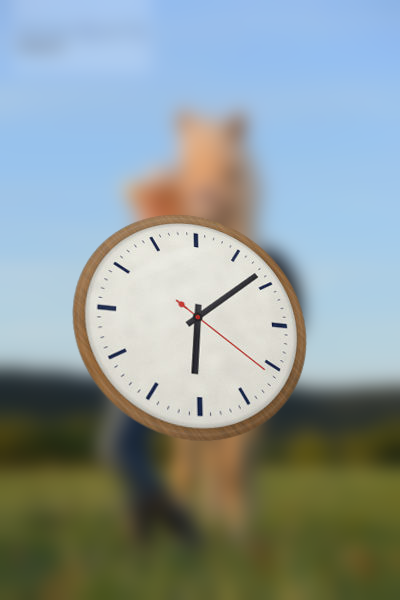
6h08m21s
